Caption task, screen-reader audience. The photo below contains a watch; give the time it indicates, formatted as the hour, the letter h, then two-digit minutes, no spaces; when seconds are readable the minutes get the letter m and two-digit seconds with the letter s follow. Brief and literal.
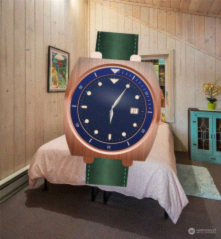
6h05
